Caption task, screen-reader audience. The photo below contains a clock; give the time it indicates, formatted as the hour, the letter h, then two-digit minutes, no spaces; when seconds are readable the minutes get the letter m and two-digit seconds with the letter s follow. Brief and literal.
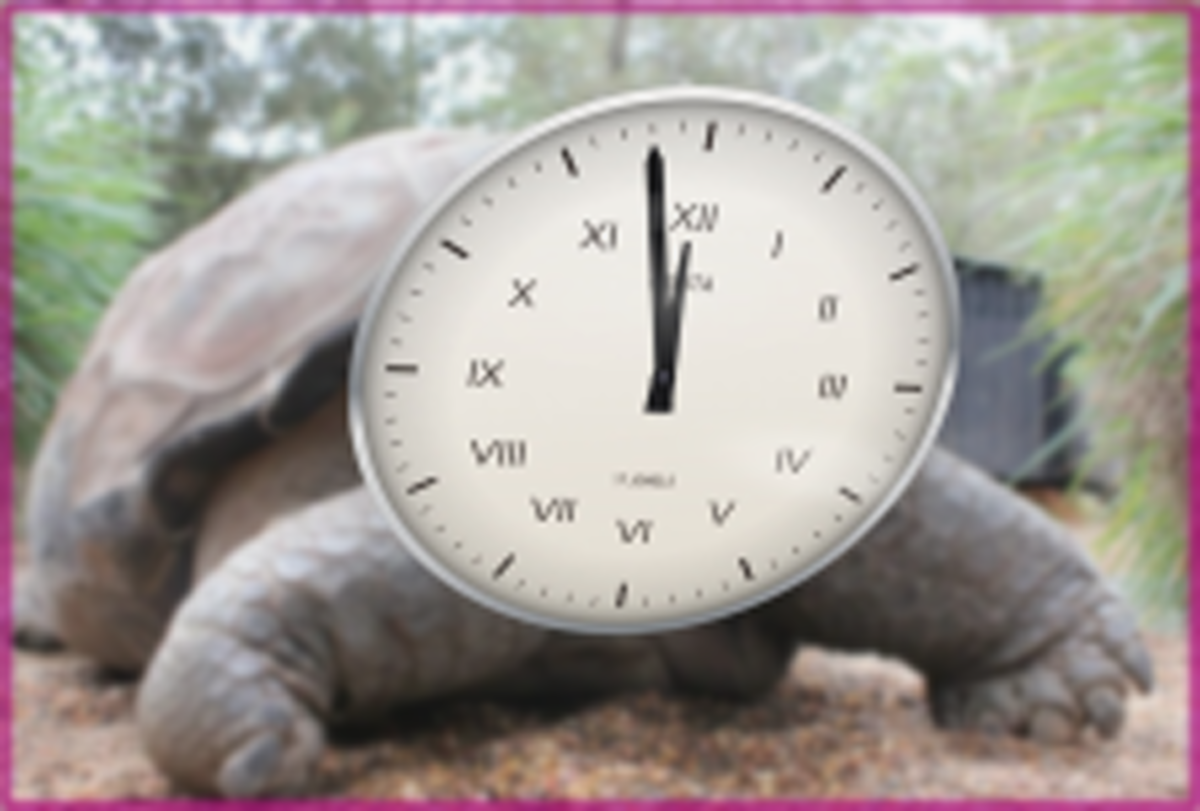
11h58
